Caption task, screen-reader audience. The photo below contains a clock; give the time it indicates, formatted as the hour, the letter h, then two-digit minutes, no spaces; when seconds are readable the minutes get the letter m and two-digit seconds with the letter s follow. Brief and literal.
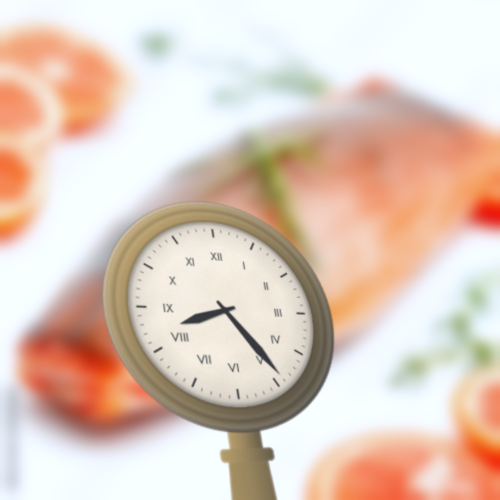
8h24
